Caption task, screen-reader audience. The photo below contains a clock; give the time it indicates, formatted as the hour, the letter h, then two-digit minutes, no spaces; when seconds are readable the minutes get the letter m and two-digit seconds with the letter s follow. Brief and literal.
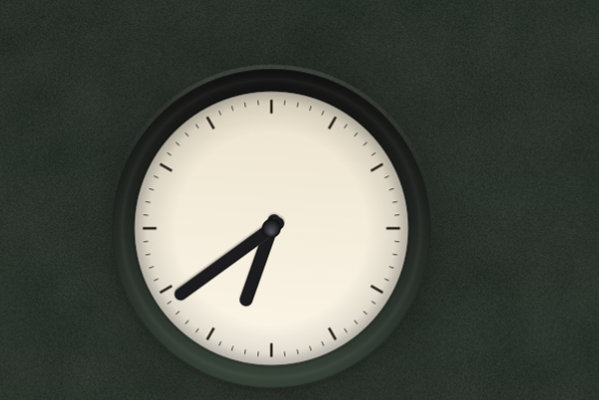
6h39
